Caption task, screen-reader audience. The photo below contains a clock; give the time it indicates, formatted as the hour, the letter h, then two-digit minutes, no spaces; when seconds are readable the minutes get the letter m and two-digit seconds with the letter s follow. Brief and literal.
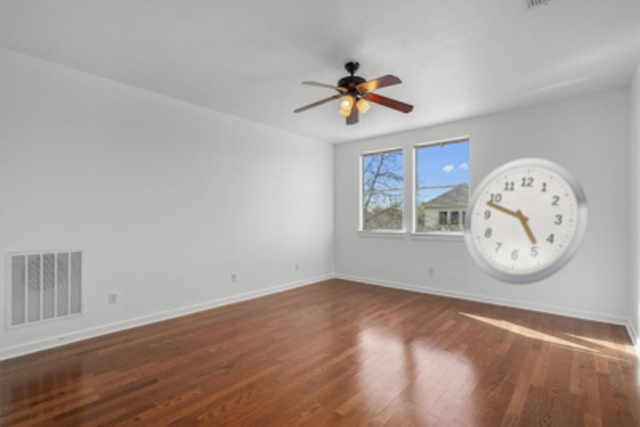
4h48
